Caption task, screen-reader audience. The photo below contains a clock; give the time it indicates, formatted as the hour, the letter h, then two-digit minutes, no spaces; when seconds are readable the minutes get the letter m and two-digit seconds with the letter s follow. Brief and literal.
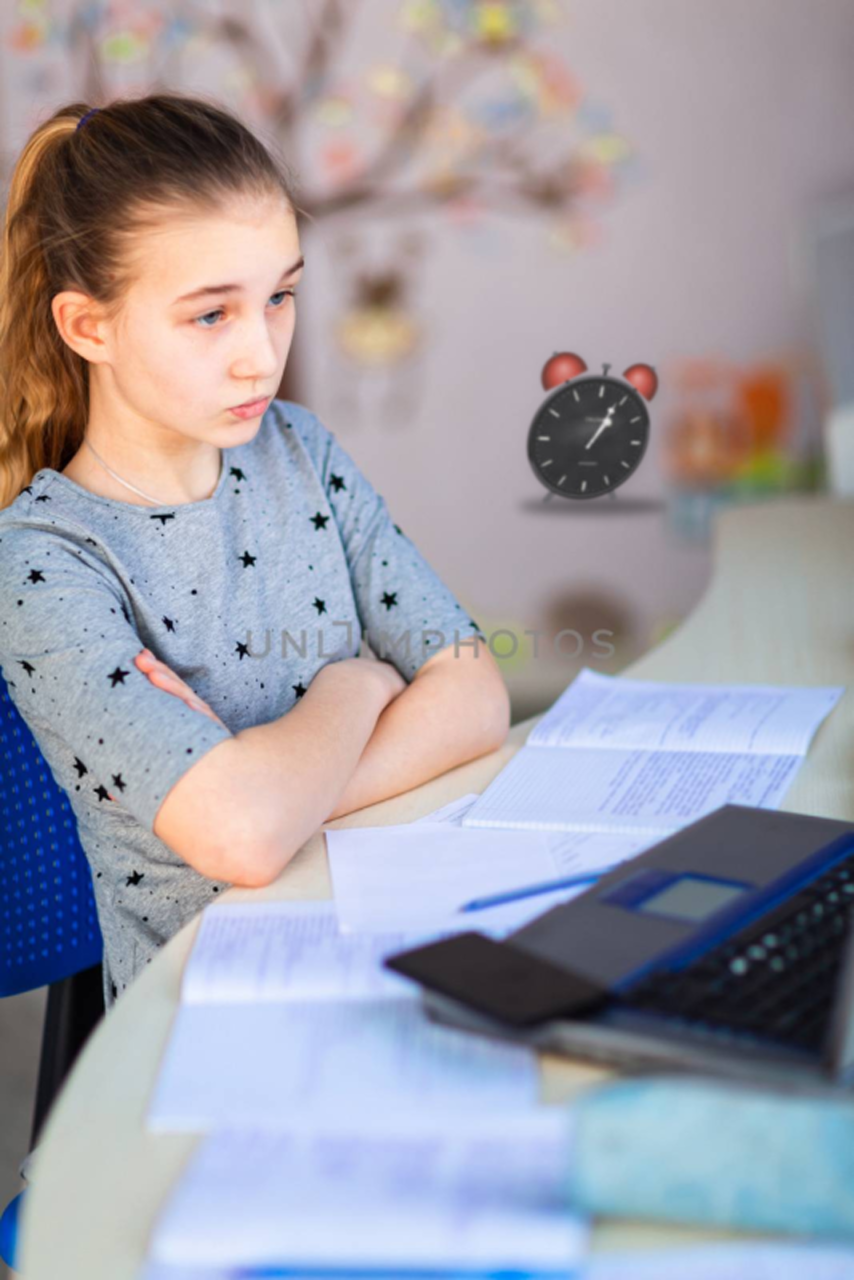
1h04
